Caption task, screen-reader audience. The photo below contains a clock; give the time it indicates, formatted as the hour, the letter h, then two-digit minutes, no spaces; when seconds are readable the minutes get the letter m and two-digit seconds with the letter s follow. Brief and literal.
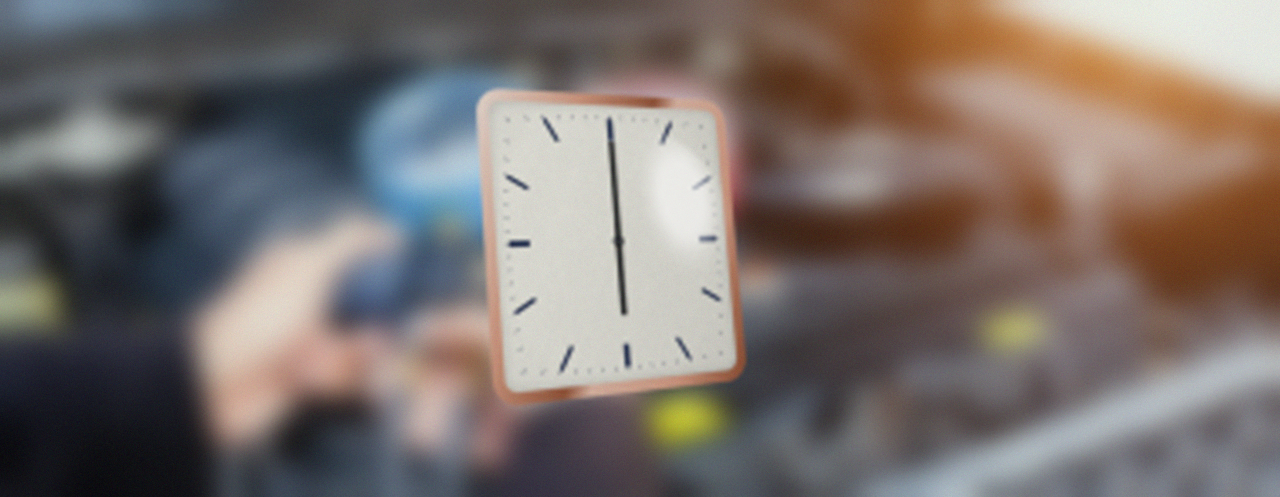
6h00
